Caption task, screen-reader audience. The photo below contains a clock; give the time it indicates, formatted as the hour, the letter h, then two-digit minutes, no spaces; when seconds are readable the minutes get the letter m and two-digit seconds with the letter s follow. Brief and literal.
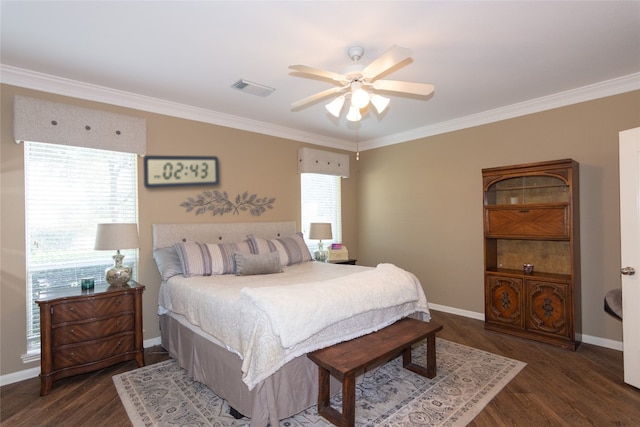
2h43
